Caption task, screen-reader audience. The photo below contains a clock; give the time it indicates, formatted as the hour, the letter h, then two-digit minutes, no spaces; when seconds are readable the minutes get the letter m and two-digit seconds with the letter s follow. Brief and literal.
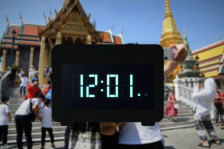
12h01
